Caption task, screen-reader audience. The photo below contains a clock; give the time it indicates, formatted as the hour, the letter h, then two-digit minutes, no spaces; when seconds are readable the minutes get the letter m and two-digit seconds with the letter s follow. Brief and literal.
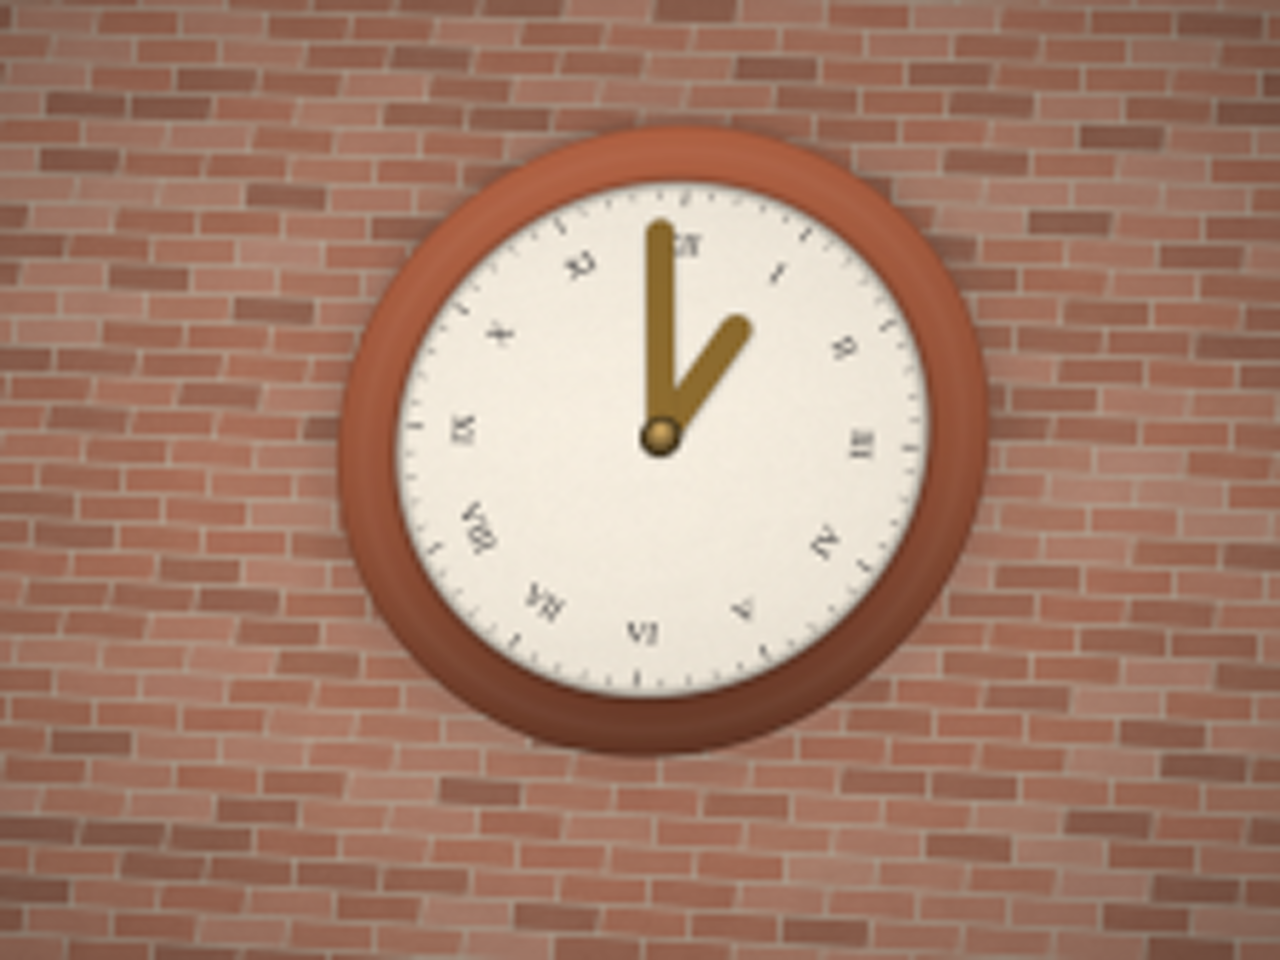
12h59
